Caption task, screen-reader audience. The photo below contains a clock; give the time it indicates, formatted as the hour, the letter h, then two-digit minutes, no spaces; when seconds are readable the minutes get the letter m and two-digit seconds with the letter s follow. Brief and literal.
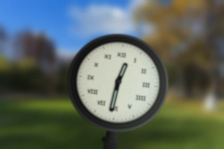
12h31
